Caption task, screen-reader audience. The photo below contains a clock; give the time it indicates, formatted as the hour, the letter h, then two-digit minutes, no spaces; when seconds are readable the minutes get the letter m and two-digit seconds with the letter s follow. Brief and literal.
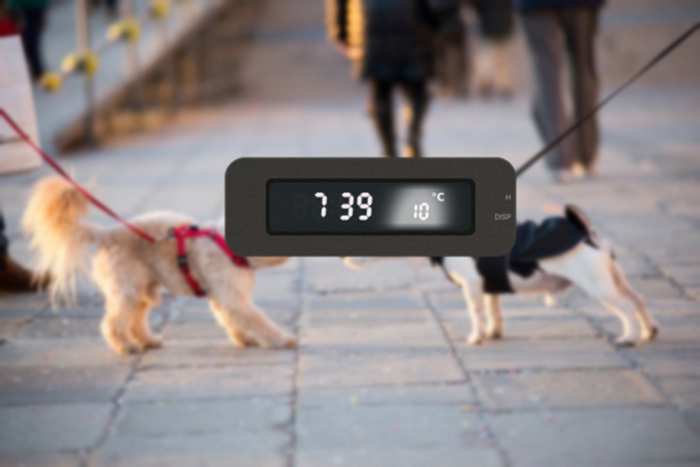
7h39
